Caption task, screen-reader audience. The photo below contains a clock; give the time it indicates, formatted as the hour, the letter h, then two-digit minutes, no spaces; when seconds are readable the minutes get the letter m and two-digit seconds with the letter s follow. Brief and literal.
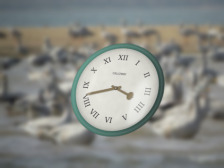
3h42
